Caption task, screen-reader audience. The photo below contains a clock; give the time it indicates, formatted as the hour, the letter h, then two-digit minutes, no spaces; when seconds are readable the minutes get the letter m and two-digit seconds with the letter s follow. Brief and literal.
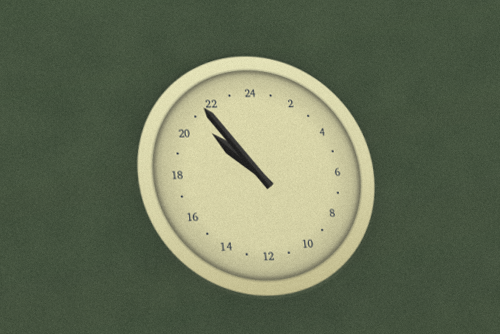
20h54
